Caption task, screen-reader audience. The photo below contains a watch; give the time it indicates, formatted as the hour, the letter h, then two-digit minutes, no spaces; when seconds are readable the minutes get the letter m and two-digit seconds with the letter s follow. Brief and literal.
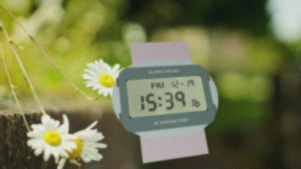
15h39
